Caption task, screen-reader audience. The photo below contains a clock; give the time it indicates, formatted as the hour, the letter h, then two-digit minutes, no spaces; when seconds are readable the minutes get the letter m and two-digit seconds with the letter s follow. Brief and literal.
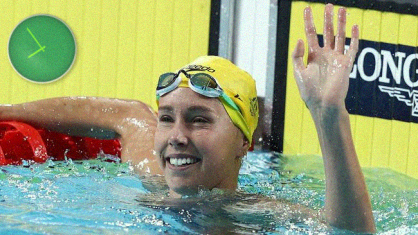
7h54
